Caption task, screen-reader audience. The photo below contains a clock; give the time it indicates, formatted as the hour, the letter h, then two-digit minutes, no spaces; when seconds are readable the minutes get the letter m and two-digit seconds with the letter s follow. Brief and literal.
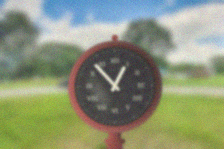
12h53
